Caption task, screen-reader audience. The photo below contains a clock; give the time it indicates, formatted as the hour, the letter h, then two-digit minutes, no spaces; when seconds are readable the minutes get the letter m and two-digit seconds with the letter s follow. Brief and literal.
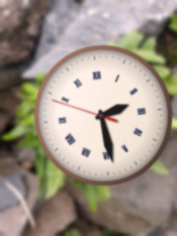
2h28m49s
